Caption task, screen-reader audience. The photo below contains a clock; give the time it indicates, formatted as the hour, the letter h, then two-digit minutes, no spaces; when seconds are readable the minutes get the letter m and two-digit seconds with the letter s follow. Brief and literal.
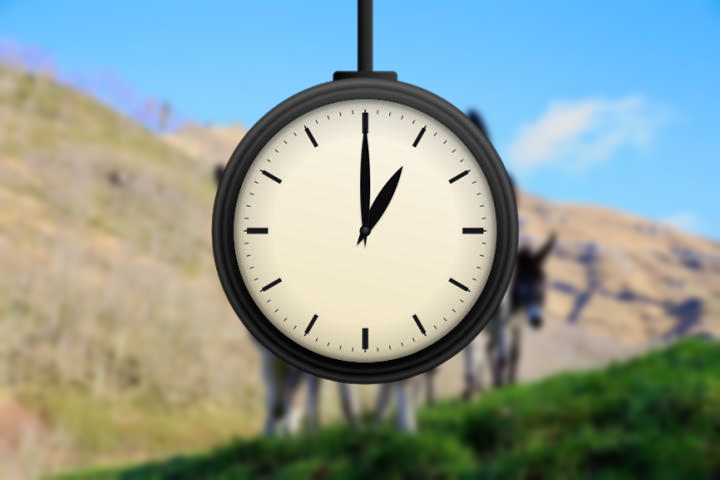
1h00
